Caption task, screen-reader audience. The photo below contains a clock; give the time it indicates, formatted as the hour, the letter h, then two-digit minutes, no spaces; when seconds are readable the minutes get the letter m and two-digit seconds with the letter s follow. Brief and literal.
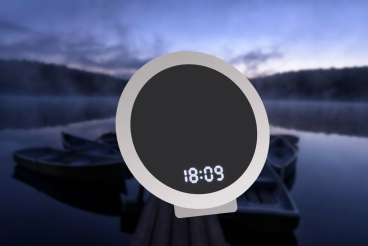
18h09
